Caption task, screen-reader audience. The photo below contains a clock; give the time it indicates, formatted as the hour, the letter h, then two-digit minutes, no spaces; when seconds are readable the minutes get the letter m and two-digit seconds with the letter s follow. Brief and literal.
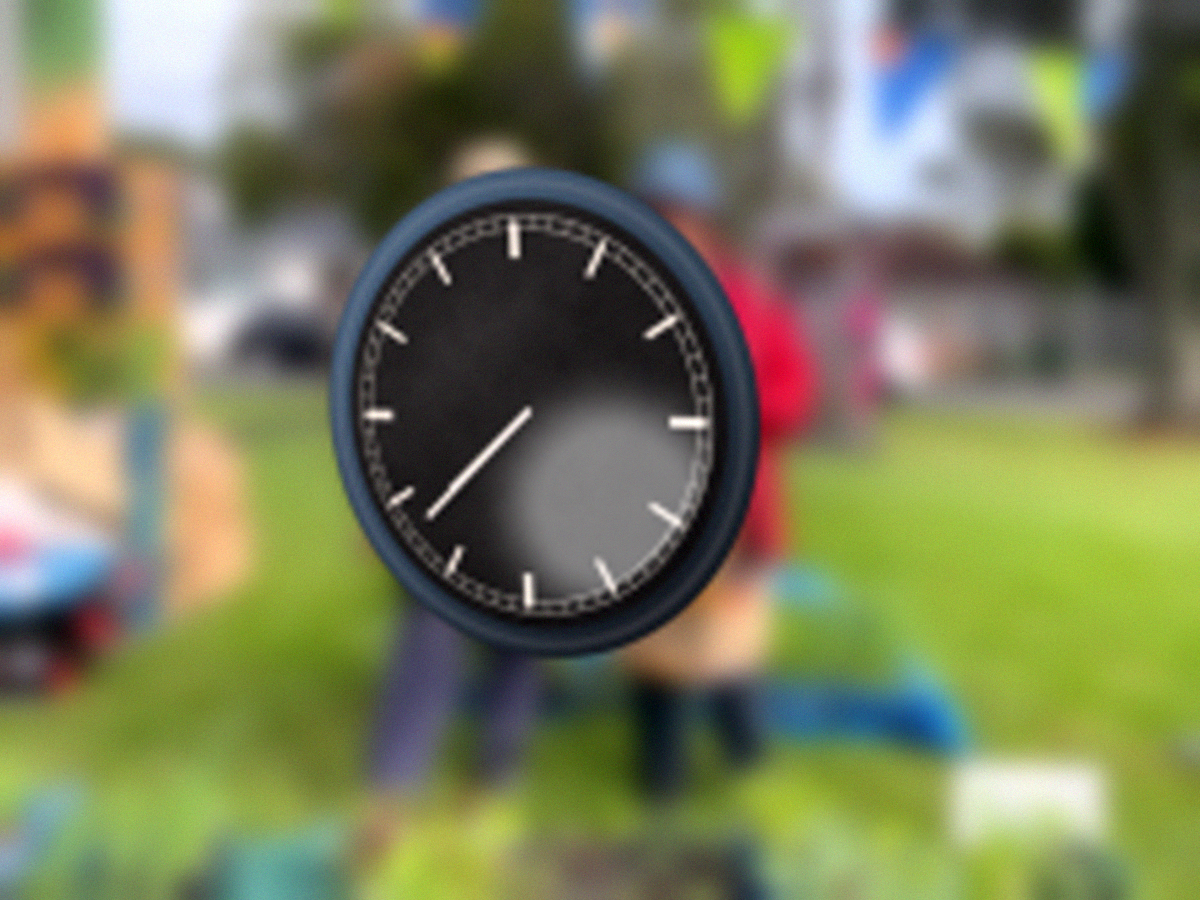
7h38
